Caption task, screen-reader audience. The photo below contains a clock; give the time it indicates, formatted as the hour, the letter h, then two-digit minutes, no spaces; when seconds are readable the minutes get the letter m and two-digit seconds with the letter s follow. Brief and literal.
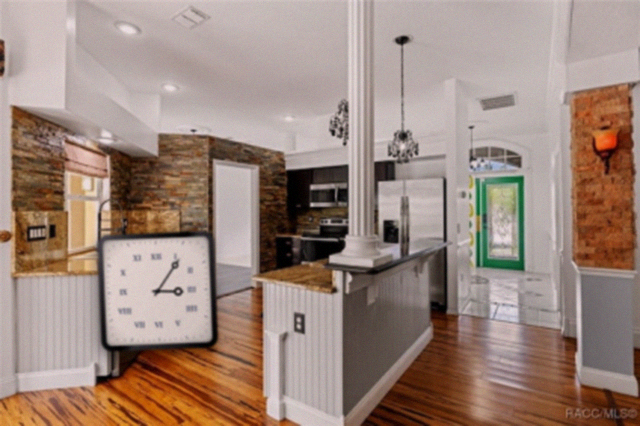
3h06
